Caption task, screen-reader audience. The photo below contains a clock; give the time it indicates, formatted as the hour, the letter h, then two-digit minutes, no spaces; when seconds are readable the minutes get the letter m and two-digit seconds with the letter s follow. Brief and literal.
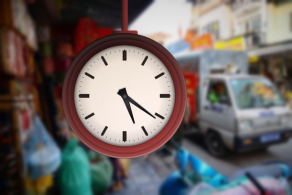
5h21
